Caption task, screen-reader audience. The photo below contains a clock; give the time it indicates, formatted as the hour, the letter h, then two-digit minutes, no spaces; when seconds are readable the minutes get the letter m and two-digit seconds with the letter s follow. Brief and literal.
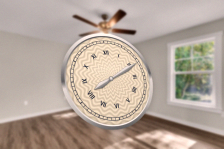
8h11
